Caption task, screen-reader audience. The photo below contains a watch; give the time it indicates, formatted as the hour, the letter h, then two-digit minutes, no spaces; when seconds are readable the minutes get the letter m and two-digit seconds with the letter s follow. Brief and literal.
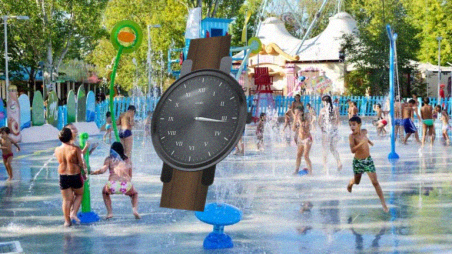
3h16
